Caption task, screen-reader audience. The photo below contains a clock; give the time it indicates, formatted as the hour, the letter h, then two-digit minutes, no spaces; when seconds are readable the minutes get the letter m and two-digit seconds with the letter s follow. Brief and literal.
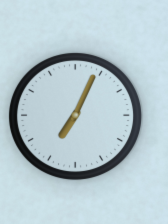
7h04
